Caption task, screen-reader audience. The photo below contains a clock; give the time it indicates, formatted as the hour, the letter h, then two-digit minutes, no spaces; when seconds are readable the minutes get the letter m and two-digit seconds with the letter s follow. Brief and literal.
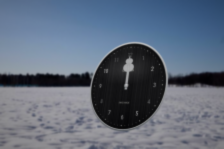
12h00
